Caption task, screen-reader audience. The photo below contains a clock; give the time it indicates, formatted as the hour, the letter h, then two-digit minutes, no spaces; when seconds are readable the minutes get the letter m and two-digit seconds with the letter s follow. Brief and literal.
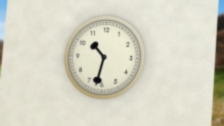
10h32
